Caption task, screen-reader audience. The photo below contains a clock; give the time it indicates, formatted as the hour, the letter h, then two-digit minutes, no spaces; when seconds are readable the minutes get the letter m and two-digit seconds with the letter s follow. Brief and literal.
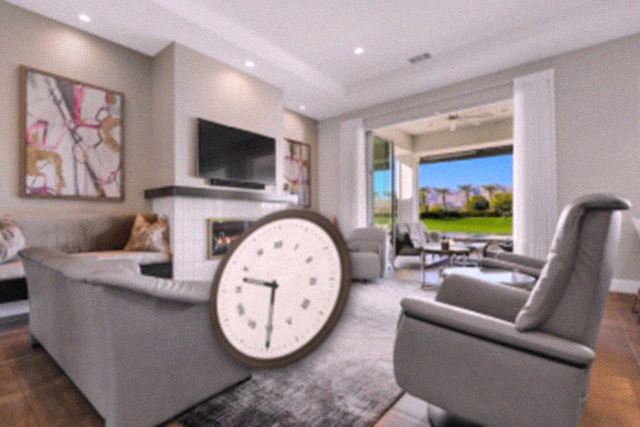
9h30
